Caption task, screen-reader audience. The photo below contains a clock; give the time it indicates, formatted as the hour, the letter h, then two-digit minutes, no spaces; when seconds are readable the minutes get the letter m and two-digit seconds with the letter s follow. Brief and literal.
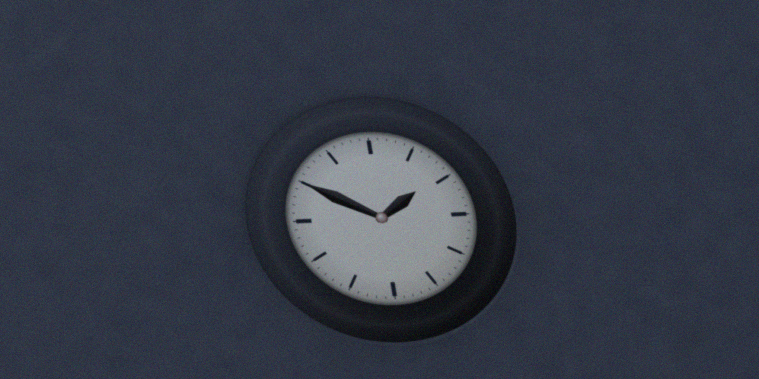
1h50
